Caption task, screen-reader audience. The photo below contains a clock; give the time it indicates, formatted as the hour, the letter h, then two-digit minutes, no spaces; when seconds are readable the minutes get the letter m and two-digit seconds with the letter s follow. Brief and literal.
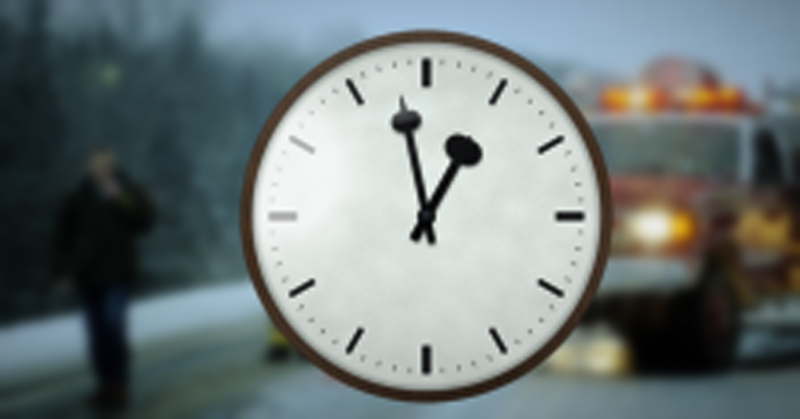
12h58
